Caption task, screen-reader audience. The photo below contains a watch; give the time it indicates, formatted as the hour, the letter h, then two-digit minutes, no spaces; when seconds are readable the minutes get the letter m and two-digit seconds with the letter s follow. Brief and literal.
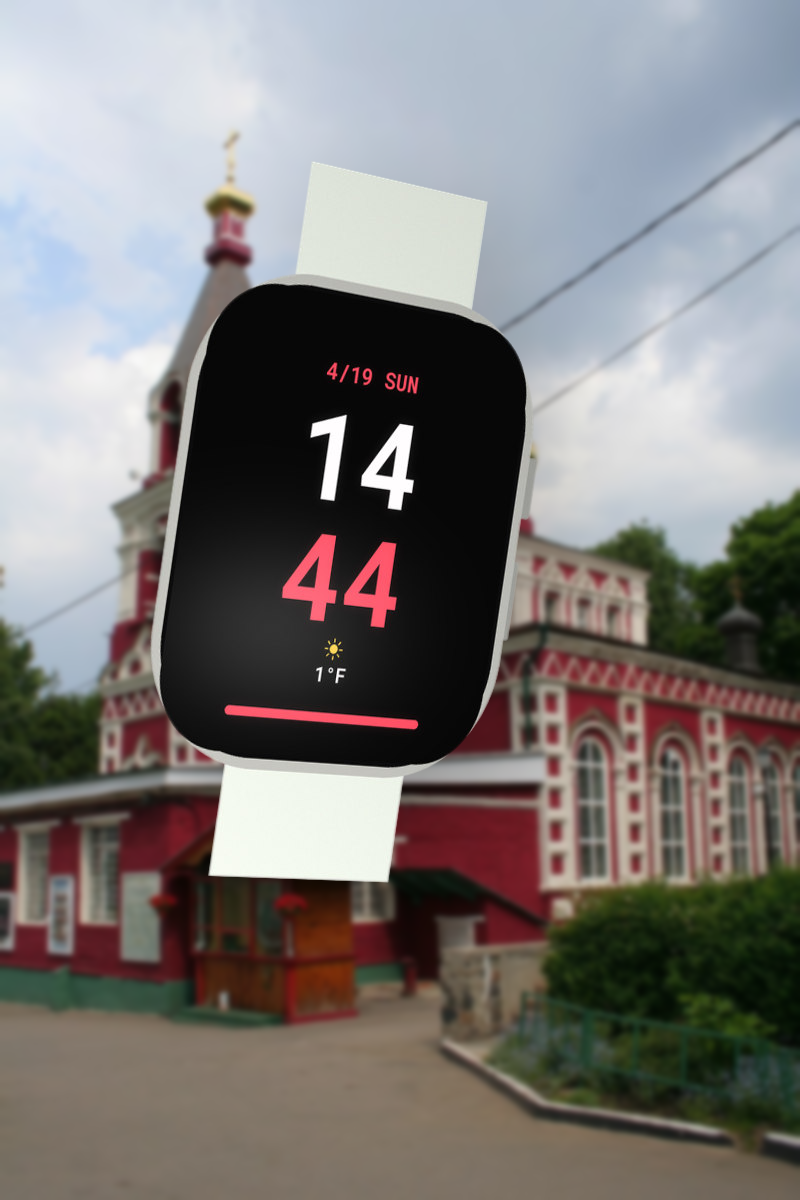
14h44
